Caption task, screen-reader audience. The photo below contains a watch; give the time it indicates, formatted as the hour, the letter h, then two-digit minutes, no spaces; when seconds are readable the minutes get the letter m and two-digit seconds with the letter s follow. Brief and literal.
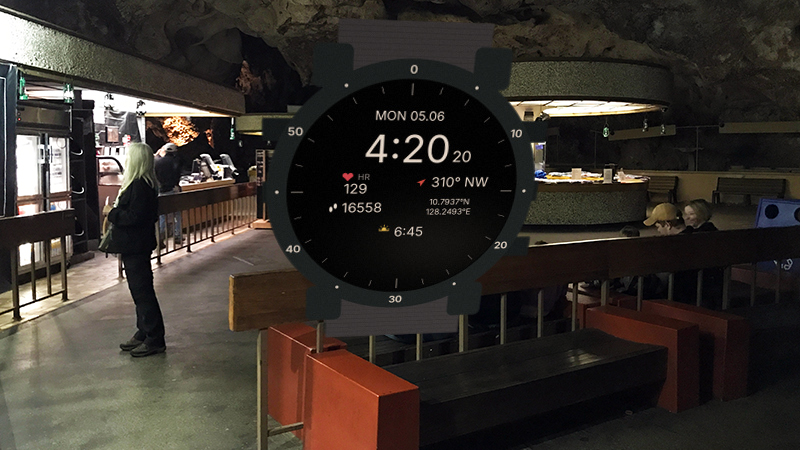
4h20m20s
